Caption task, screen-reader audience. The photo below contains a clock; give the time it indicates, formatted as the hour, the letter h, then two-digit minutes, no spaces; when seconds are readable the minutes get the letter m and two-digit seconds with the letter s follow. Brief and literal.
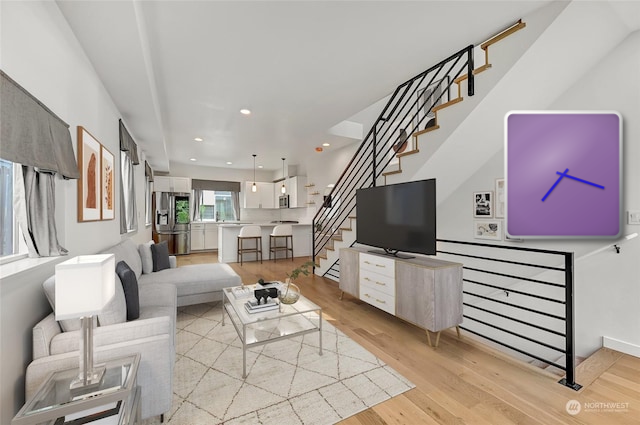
7h18
